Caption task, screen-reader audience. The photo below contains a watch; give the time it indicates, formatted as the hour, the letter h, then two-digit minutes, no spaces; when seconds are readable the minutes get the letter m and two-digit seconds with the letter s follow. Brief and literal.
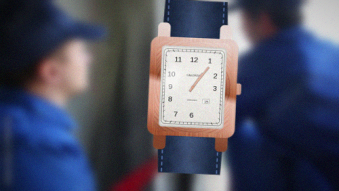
1h06
